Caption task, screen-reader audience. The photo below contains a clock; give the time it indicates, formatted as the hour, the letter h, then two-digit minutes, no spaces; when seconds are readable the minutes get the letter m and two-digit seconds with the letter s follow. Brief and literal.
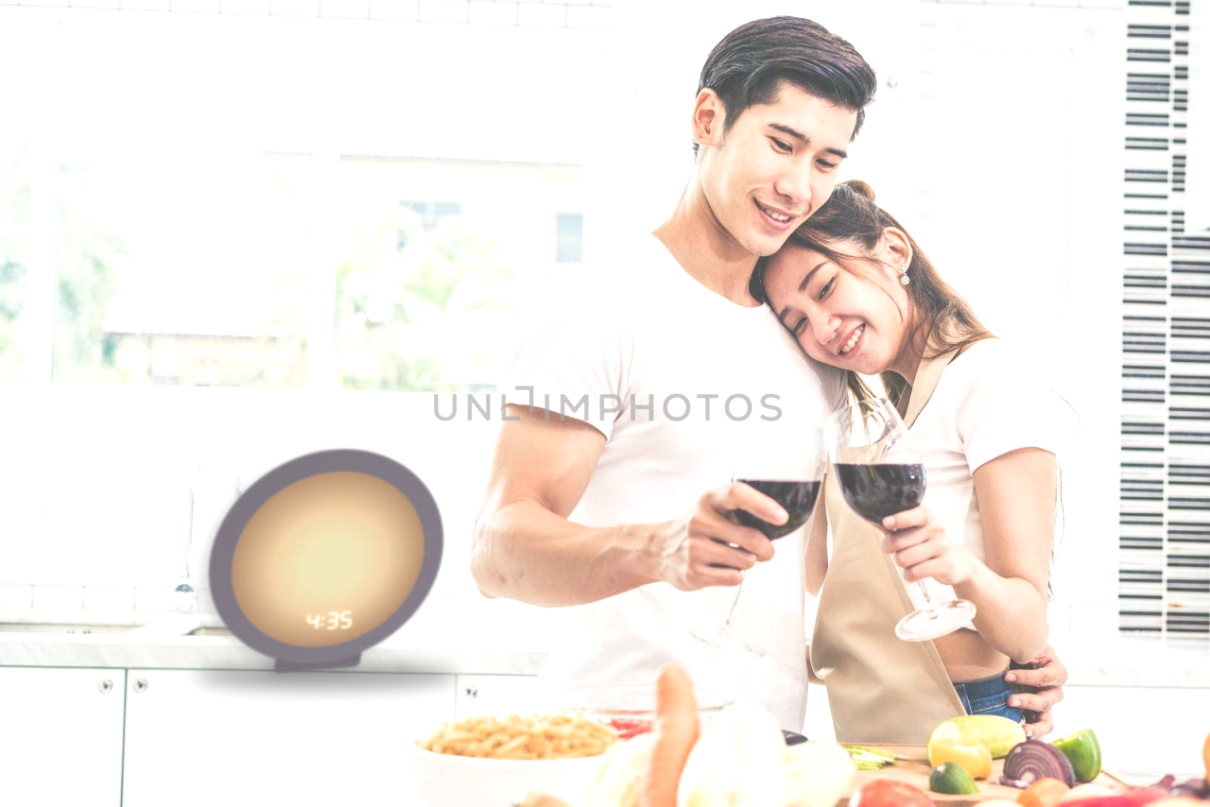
4h35
